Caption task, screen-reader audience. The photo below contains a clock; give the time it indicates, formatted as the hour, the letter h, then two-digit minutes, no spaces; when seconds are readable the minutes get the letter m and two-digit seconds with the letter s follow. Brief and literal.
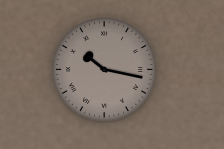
10h17
